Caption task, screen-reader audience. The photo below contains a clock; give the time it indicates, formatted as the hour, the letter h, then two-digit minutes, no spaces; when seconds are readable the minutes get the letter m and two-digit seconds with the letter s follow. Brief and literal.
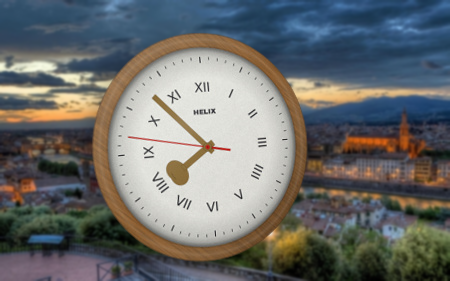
7h52m47s
